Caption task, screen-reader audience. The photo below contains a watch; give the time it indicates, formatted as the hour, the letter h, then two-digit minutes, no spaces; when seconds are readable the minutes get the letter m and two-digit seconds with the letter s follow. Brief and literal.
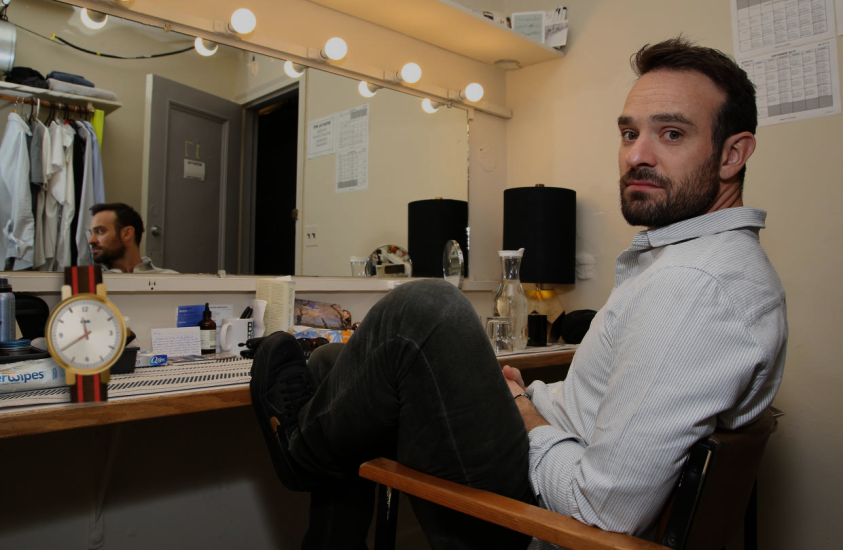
11h40
